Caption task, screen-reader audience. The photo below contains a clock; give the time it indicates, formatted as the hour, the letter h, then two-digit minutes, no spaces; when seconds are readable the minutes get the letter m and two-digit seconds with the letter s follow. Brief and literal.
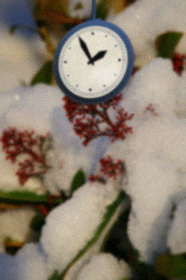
1h55
